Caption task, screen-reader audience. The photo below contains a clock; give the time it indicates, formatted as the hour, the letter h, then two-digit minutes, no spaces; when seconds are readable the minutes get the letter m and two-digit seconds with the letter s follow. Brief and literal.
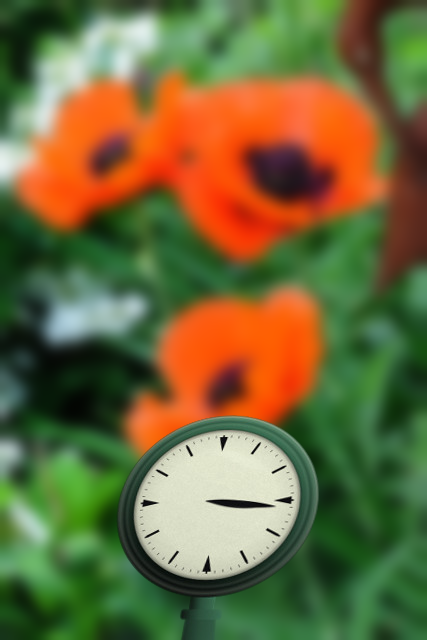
3h16
